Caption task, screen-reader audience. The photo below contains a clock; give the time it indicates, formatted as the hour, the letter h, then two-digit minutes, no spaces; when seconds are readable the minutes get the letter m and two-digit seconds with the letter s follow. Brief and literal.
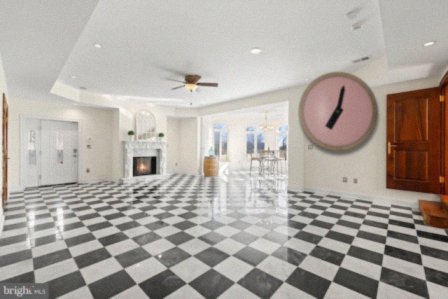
7h02
